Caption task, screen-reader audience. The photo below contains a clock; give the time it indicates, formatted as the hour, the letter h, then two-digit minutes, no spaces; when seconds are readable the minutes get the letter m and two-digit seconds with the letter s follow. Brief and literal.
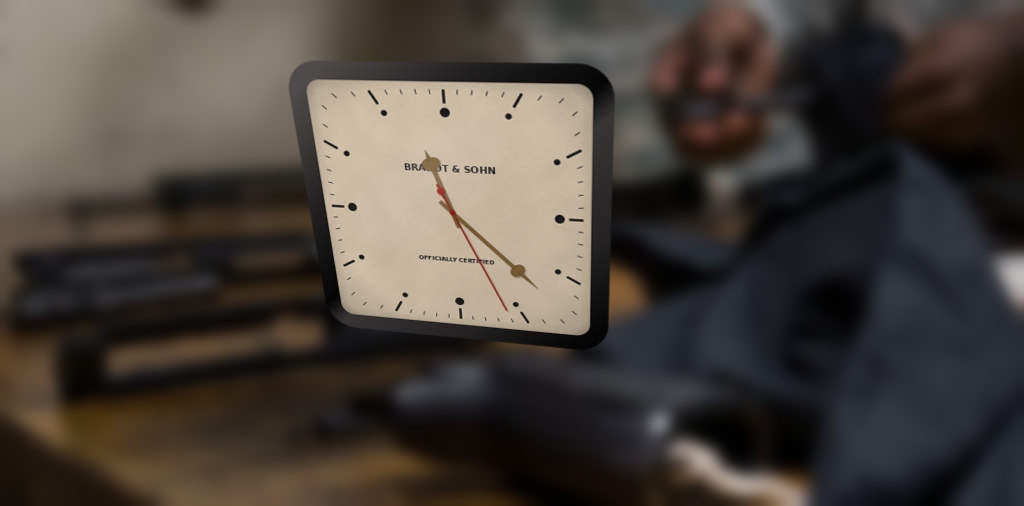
11h22m26s
